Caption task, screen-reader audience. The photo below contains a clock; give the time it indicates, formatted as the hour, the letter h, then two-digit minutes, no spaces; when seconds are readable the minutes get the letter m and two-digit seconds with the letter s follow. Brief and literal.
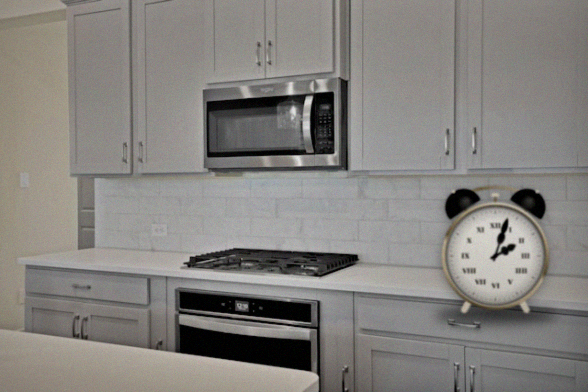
2h03
